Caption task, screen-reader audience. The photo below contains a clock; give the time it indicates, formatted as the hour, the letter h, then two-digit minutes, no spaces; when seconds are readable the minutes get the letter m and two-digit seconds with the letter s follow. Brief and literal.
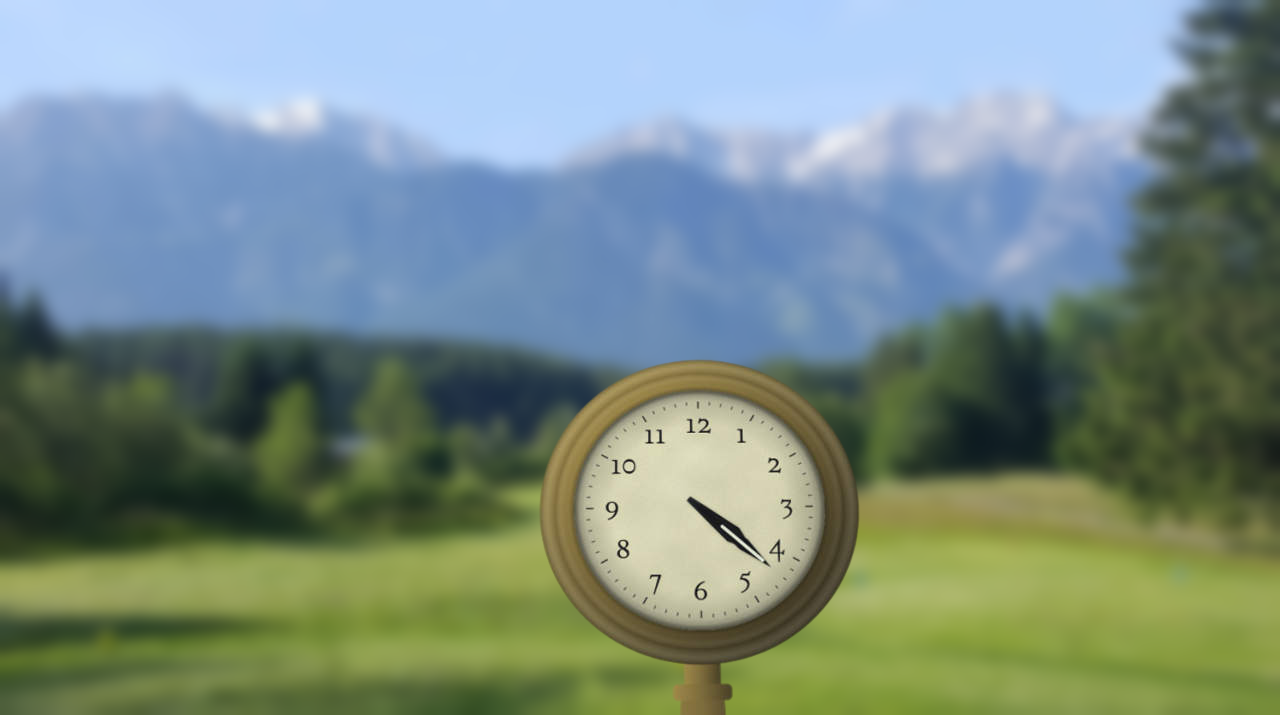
4h22
